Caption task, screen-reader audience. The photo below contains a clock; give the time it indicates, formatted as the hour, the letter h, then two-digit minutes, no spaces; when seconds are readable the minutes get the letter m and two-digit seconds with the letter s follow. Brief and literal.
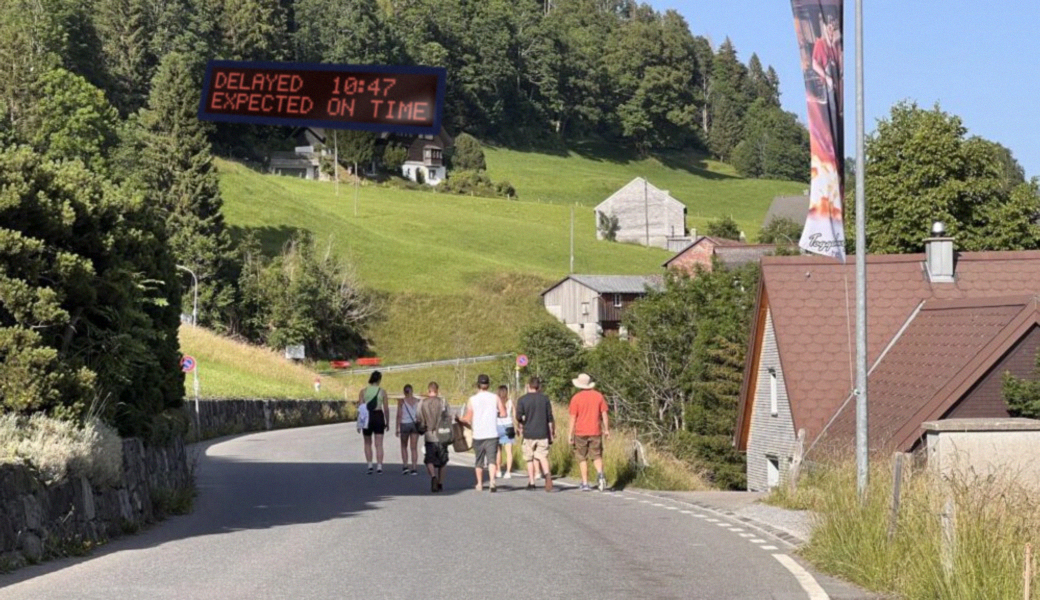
10h47
